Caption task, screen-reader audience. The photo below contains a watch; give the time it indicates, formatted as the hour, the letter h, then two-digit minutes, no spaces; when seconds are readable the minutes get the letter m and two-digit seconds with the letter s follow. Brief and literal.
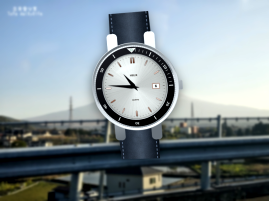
10h46
